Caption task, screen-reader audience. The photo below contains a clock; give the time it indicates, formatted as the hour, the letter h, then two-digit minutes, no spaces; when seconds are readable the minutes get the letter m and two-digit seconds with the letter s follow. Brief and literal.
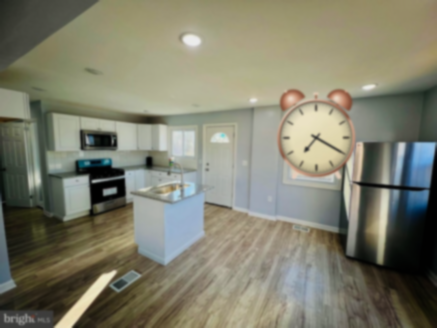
7h20
